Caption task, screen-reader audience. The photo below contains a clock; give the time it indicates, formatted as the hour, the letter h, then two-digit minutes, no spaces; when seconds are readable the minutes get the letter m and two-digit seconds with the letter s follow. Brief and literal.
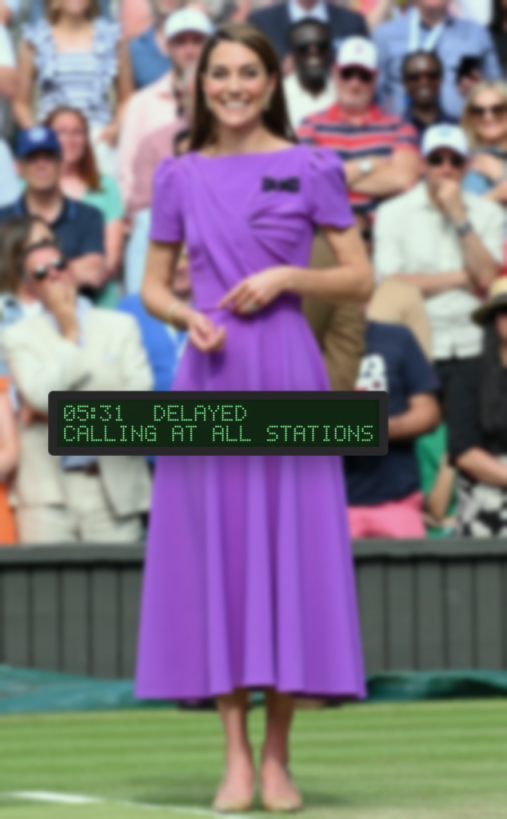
5h31
